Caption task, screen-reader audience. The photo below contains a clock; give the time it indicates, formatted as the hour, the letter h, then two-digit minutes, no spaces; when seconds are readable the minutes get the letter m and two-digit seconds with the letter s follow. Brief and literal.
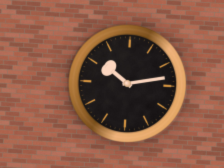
10h13
